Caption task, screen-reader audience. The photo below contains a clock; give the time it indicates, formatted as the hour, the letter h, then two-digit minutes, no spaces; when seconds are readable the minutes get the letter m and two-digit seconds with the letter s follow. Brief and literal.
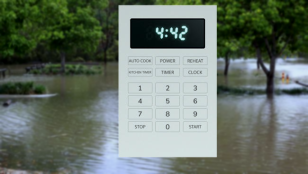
4h42
